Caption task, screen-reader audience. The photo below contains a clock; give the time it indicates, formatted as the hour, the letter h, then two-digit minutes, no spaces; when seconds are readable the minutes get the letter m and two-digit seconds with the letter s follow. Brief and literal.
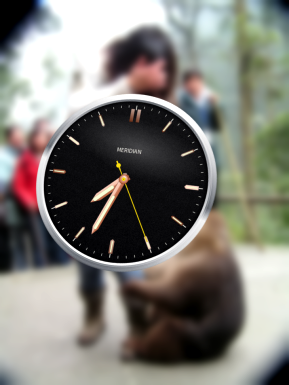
7h33m25s
